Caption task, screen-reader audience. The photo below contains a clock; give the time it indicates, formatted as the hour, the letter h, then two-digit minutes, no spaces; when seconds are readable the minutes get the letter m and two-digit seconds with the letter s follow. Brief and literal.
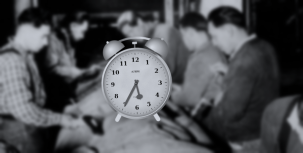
5h35
